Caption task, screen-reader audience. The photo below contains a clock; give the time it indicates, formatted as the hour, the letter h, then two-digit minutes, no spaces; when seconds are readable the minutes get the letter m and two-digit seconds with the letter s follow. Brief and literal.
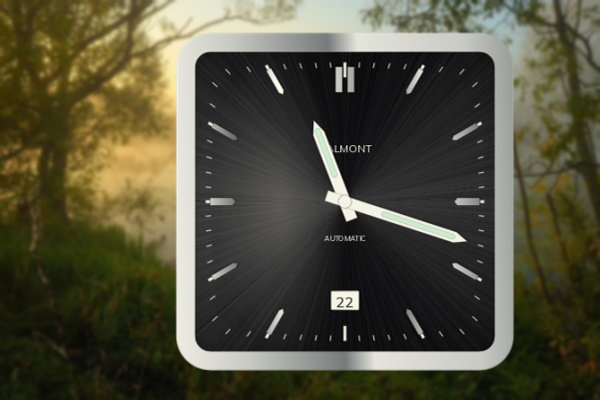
11h18
